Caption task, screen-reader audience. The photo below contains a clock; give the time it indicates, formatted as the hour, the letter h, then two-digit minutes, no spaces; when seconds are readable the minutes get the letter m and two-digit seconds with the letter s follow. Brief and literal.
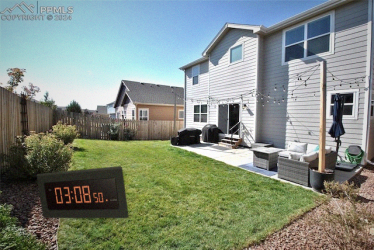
3h08m50s
